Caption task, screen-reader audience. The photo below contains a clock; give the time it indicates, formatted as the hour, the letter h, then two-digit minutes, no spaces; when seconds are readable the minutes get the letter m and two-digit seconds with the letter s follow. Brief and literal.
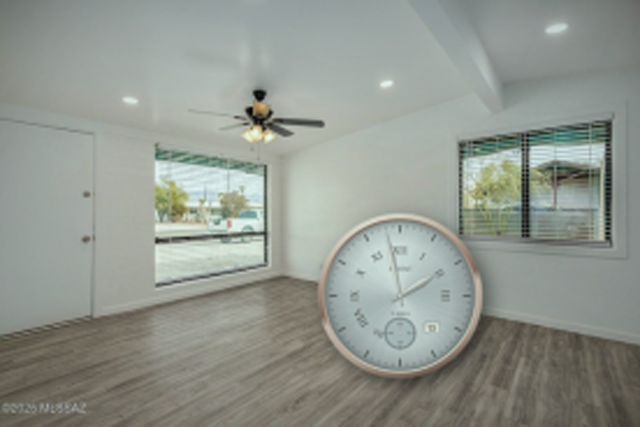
1h58
